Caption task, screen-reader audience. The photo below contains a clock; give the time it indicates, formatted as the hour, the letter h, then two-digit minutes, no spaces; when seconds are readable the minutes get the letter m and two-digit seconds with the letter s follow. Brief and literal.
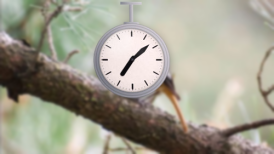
7h08
